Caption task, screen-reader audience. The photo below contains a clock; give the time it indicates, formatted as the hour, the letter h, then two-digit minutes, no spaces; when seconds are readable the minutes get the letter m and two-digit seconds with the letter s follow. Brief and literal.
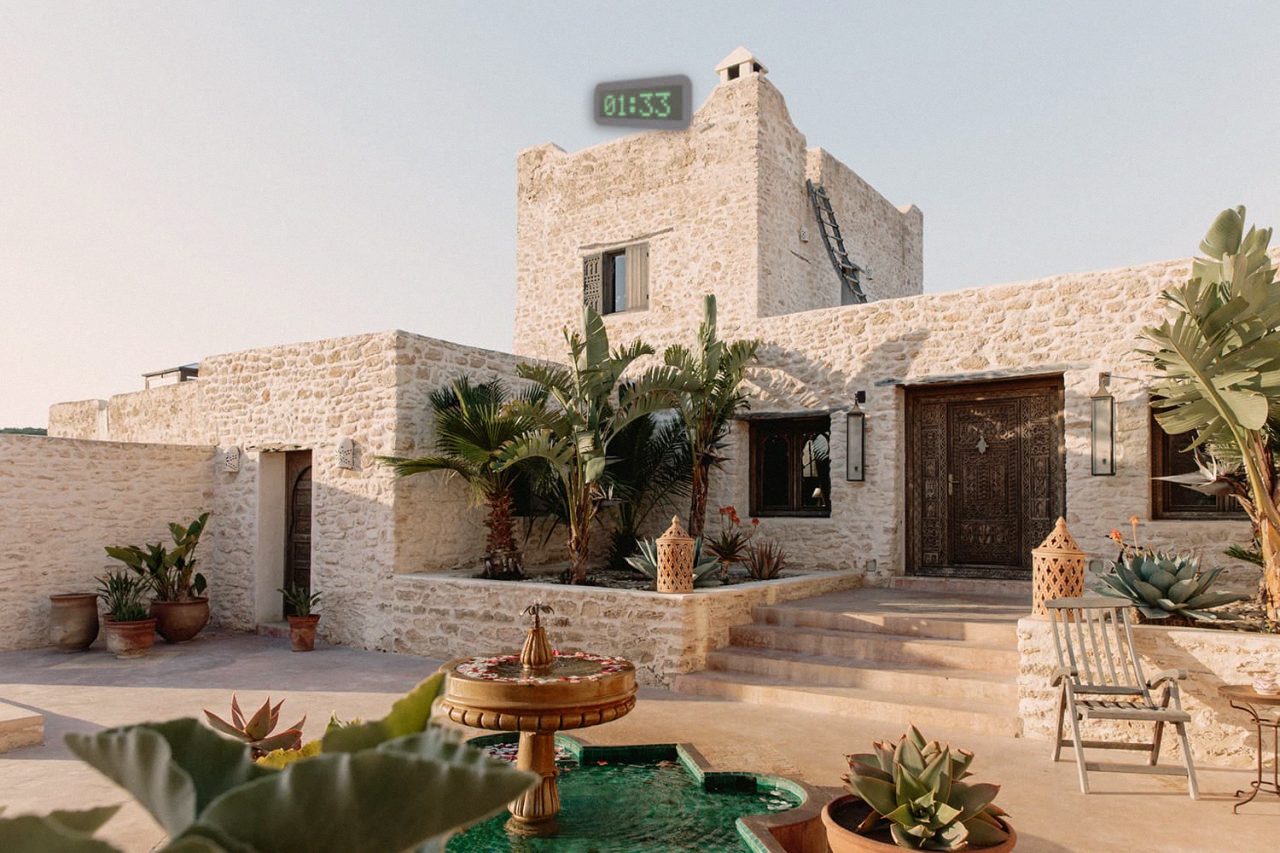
1h33
